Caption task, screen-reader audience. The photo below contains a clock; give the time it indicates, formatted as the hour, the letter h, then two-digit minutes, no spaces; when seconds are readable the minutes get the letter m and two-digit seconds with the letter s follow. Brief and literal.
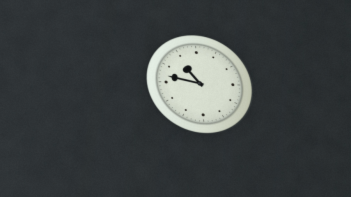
10h47
